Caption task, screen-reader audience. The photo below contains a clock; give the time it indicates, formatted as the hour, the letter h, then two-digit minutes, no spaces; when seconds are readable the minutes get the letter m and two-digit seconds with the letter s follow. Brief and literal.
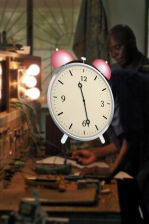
11h28
